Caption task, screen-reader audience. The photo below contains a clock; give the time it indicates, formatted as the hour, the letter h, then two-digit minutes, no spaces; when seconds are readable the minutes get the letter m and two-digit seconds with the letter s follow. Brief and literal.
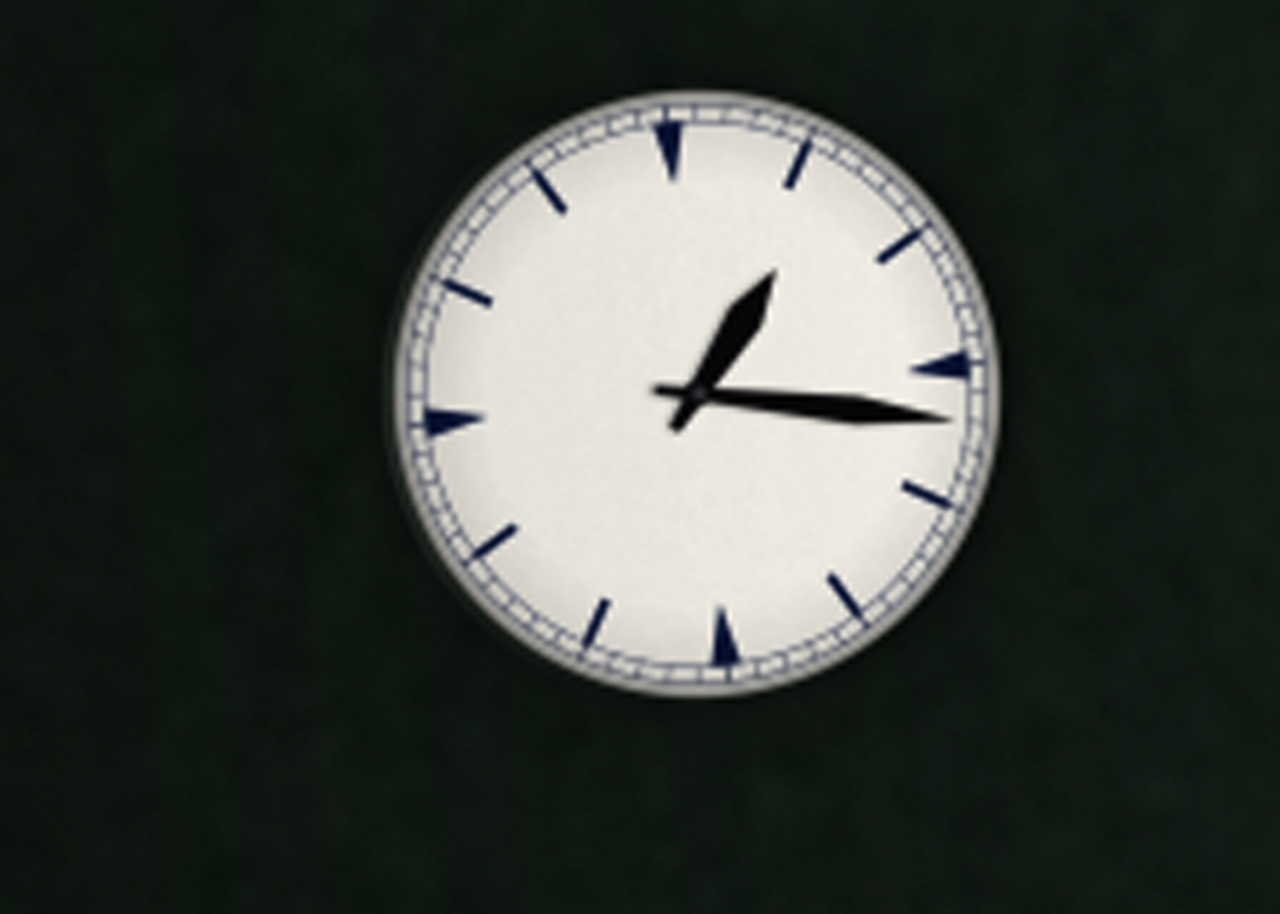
1h17
